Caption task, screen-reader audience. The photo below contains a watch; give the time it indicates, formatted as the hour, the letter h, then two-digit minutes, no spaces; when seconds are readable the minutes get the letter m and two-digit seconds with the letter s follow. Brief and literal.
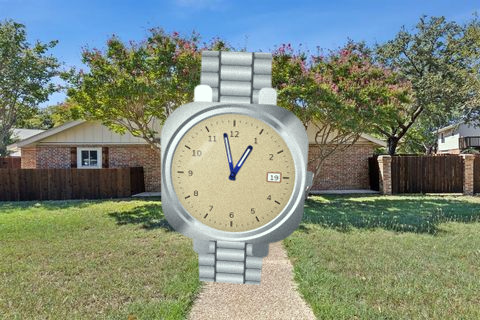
12h58
